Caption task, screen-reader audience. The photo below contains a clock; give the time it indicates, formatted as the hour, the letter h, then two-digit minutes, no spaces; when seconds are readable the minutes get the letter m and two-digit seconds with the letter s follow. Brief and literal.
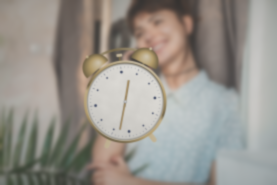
12h33
